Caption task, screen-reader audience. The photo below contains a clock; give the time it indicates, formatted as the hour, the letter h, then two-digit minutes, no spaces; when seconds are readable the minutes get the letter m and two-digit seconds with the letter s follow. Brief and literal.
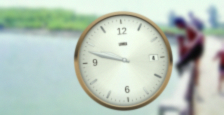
9h48
